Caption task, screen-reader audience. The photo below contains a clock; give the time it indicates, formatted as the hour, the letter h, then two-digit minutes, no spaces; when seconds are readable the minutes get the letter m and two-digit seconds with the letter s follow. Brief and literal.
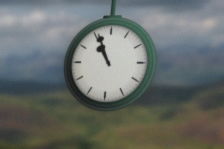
10h56
